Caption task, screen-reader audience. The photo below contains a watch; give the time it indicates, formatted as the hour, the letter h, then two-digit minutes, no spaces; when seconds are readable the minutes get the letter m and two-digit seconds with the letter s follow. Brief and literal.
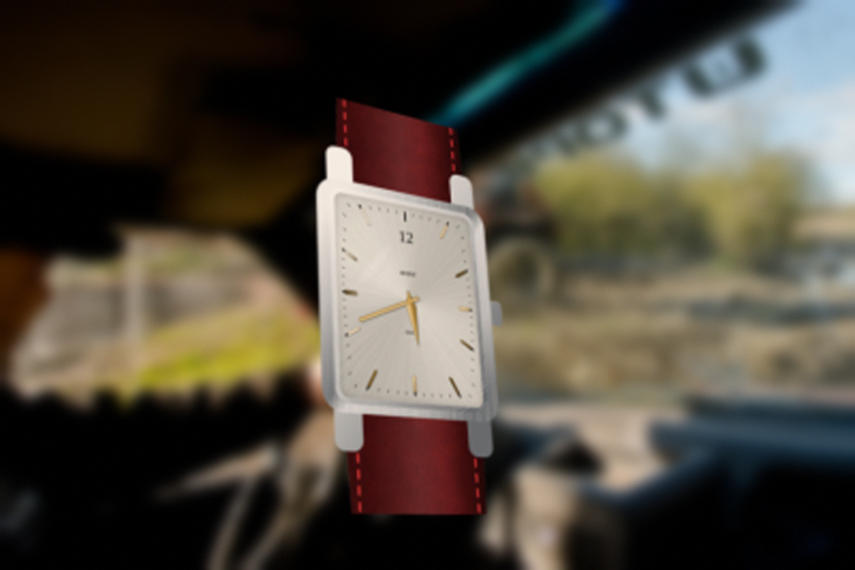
5h41
